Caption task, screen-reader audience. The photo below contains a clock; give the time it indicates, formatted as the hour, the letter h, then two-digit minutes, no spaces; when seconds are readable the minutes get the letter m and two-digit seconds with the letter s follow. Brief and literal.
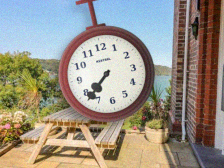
7h38
